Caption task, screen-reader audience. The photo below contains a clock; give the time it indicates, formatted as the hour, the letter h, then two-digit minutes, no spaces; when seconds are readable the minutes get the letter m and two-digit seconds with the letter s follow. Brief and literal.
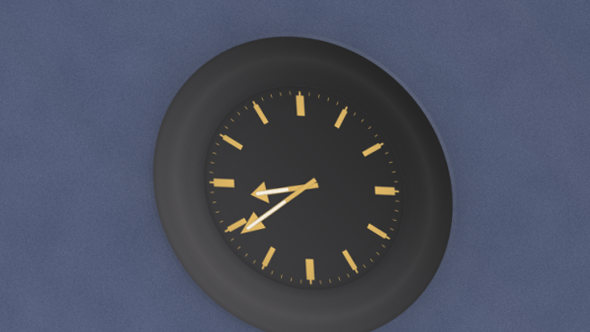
8h39
